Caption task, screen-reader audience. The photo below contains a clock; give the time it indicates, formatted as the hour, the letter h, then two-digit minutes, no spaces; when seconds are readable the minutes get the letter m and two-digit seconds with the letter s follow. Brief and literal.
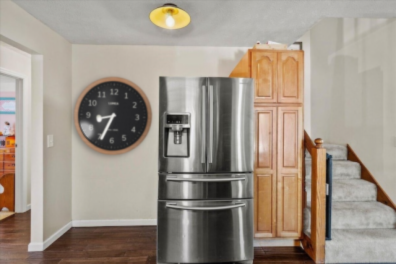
8h34
